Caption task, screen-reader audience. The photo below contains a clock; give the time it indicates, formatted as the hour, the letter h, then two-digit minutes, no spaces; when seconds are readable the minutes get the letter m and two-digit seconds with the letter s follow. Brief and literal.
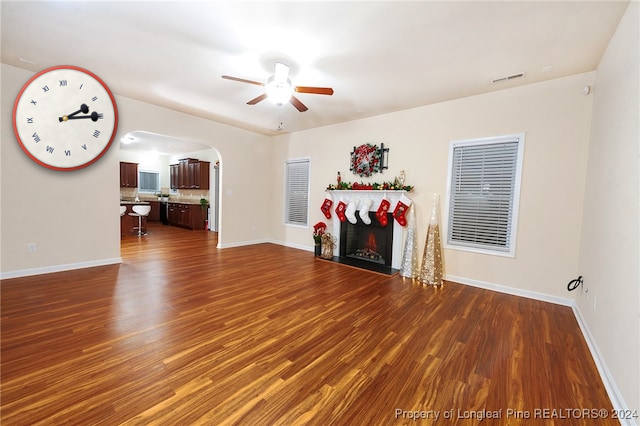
2h15
